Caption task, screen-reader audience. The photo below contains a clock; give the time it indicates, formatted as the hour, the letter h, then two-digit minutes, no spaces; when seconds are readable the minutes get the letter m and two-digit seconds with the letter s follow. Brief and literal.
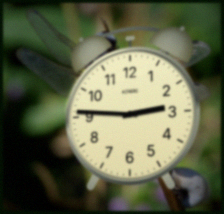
2h46
